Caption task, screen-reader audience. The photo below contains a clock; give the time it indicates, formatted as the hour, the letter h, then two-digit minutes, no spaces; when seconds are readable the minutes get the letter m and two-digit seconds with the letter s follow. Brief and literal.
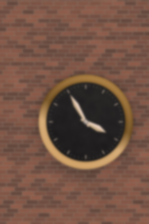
3h55
